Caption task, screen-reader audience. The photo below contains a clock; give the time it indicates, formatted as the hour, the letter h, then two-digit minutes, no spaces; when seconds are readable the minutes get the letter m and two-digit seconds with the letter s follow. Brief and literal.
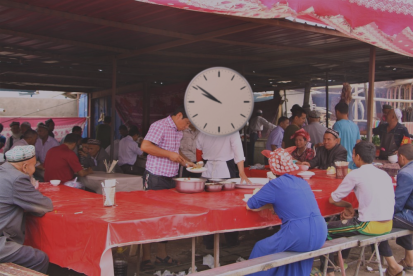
9h51
